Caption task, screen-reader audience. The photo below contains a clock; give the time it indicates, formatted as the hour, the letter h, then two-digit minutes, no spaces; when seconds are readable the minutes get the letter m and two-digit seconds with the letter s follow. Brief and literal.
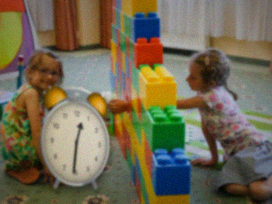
12h31
